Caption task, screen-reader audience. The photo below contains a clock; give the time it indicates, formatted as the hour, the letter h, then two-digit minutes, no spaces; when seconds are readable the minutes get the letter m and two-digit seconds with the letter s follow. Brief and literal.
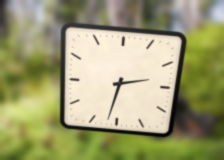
2h32
